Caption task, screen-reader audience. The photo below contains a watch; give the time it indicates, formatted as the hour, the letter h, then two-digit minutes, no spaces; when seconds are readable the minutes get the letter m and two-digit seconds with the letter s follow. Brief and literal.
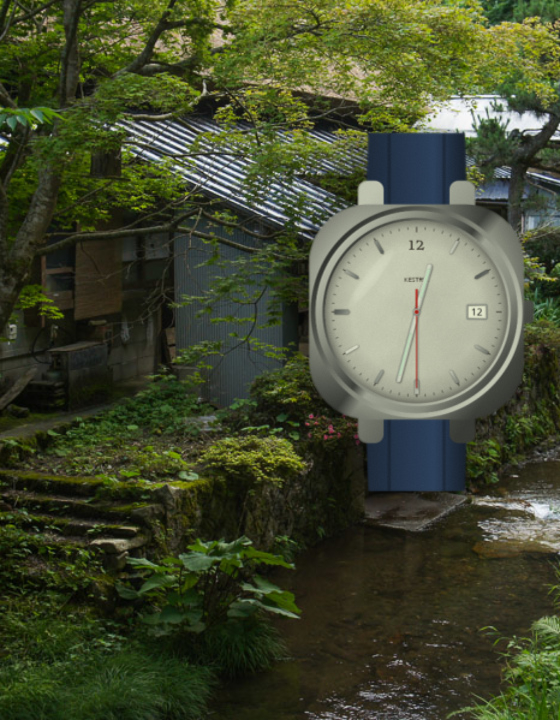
12h32m30s
